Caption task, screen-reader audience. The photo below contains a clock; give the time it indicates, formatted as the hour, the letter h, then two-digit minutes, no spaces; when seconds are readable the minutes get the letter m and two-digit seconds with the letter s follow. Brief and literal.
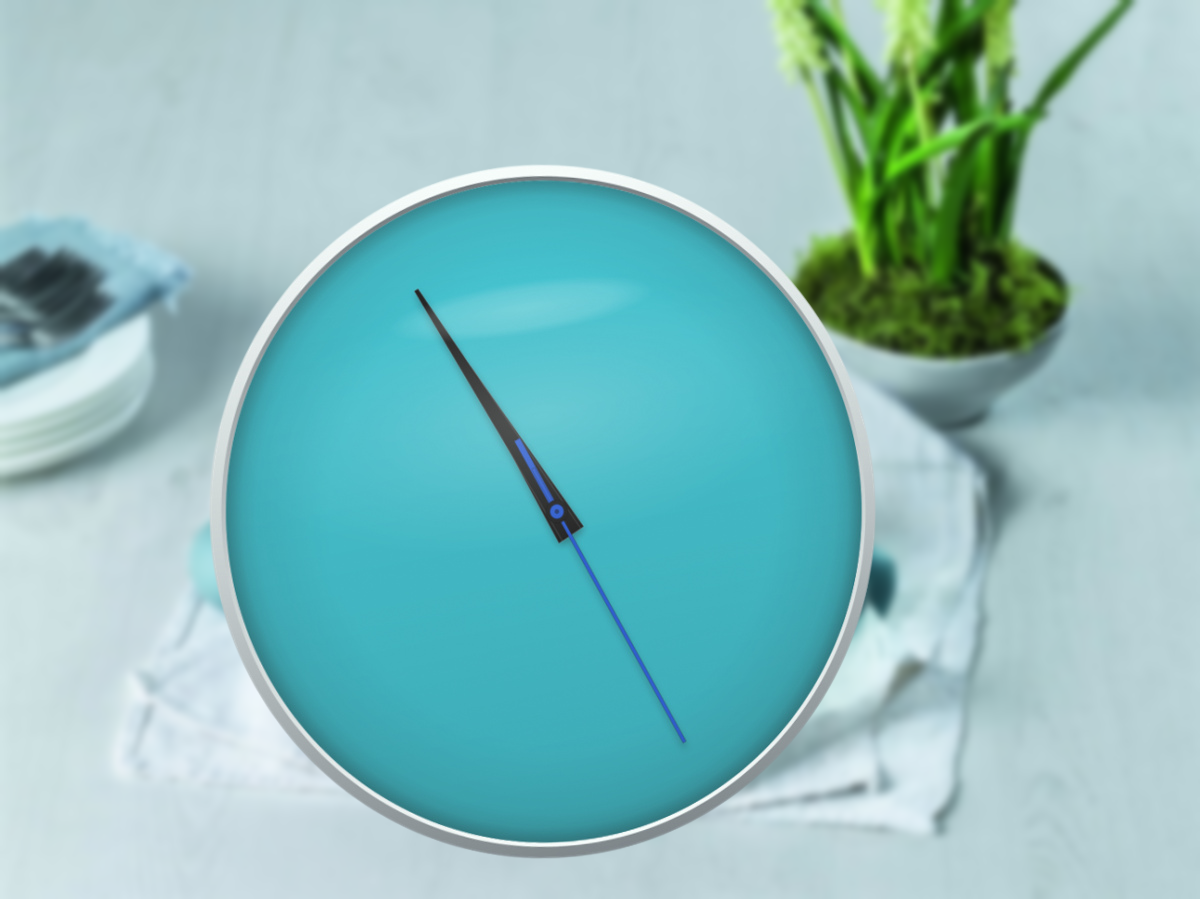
10h54m25s
